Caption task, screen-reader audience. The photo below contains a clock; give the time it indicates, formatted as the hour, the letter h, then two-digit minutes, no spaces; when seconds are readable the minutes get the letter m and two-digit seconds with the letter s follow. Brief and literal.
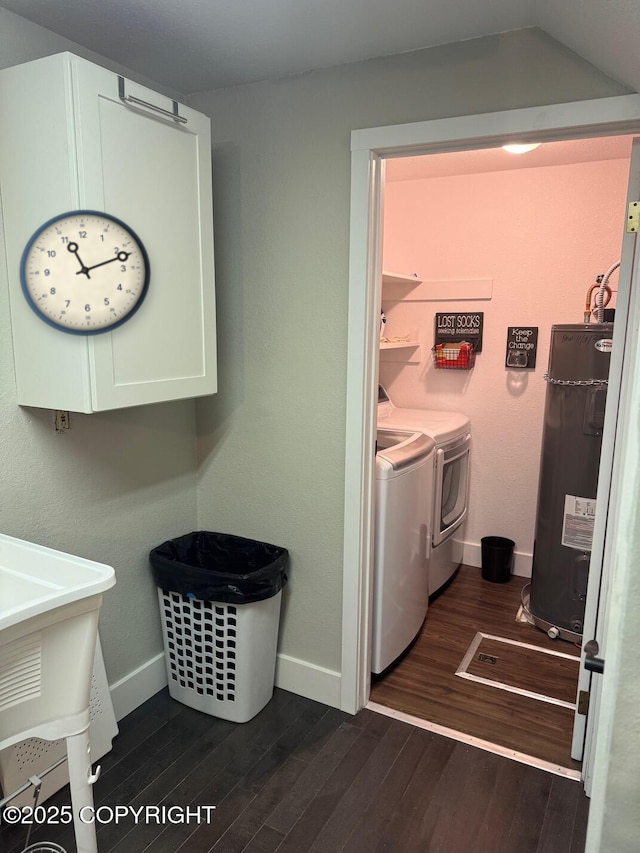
11h12
